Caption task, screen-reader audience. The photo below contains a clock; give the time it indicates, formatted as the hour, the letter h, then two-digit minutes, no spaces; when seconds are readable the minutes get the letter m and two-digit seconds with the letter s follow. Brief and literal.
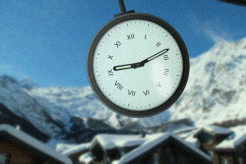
9h13
